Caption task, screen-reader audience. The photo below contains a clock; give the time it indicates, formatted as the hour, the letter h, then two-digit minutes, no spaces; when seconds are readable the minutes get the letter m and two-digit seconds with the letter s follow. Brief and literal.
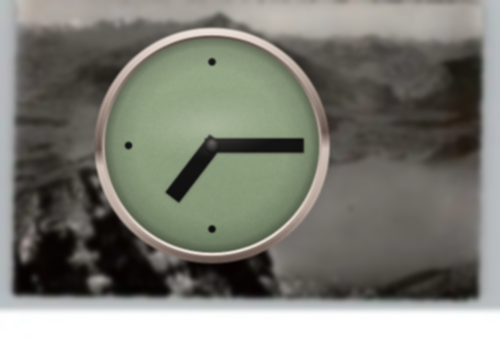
7h15
